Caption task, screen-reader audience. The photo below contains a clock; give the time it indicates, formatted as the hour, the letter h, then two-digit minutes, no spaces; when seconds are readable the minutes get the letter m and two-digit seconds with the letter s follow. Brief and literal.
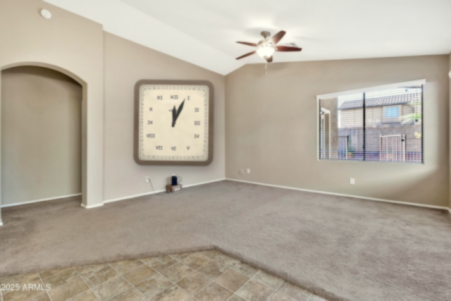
12h04
